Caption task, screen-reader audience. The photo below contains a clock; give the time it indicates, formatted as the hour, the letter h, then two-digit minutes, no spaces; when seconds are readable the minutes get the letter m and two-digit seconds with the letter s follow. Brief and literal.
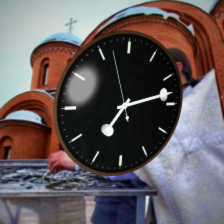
7h12m57s
